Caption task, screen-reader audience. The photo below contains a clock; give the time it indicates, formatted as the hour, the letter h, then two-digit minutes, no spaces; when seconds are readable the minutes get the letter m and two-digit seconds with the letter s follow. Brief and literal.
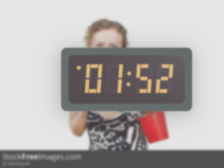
1h52
